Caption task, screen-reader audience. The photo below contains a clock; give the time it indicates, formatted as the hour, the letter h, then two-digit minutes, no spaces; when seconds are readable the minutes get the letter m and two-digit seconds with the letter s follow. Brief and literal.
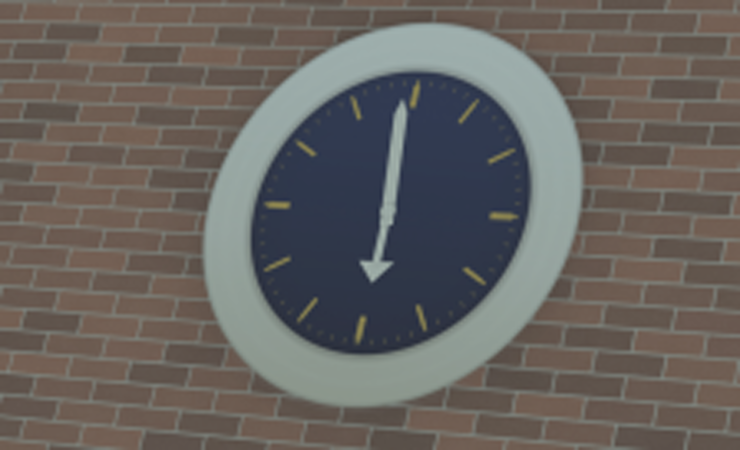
5h59
